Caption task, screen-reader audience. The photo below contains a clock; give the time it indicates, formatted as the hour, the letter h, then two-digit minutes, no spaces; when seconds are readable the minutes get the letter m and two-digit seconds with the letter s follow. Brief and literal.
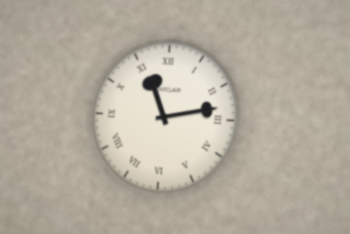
11h13
